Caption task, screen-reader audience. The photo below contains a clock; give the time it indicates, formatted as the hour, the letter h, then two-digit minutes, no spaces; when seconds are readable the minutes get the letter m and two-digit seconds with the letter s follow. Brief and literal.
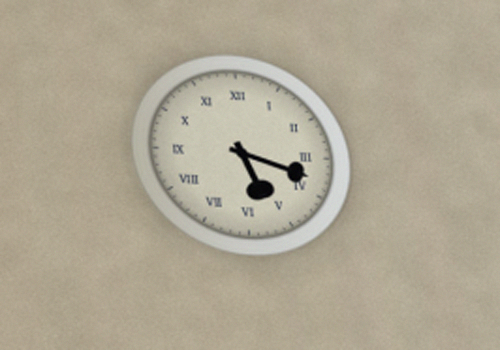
5h18
